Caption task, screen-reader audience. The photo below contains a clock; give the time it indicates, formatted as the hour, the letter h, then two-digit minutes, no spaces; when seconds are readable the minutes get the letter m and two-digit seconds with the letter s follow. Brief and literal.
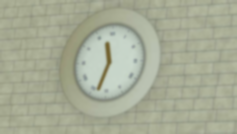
11h33
